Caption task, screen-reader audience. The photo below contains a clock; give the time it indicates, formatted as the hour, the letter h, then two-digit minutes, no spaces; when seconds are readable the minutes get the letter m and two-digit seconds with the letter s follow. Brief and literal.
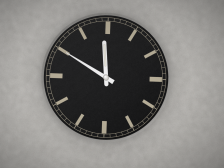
11h50
